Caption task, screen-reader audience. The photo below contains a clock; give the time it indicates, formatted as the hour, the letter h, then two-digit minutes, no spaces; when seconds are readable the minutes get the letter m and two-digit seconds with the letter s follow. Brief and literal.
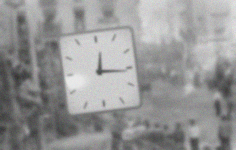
12h16
